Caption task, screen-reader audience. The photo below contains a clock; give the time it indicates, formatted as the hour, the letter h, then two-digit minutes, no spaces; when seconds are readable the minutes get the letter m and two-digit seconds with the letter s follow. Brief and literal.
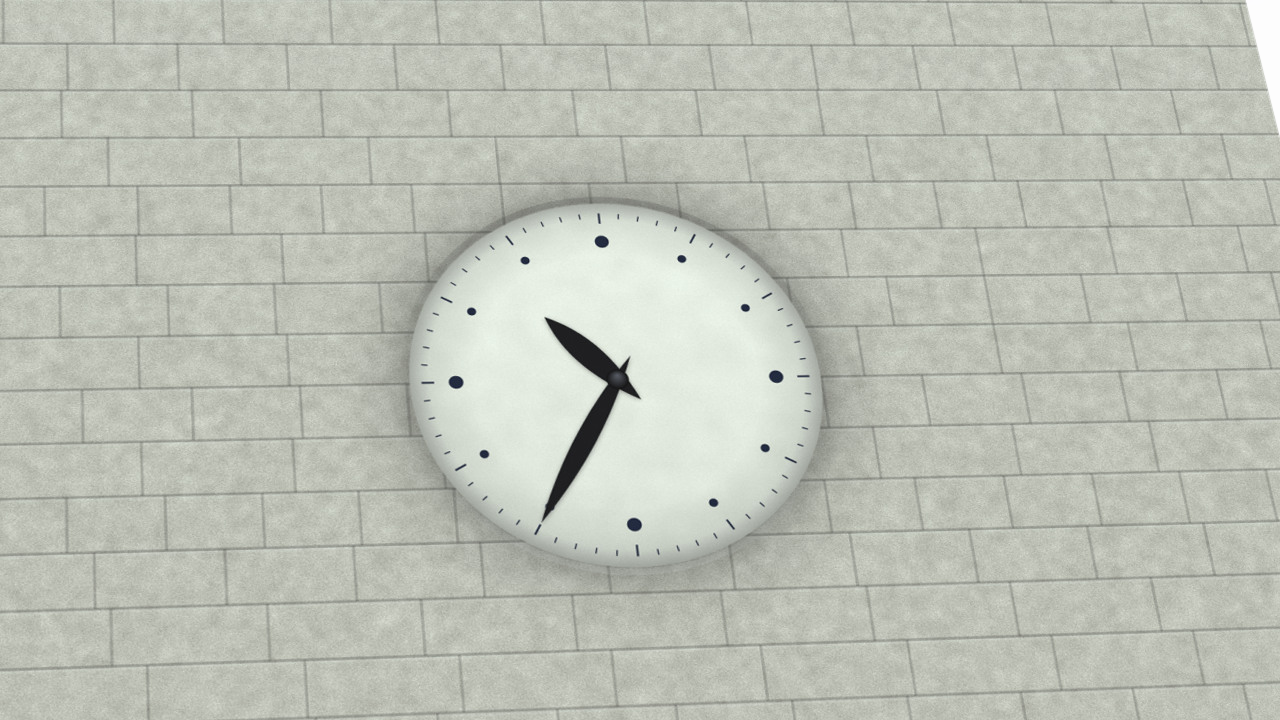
10h35
